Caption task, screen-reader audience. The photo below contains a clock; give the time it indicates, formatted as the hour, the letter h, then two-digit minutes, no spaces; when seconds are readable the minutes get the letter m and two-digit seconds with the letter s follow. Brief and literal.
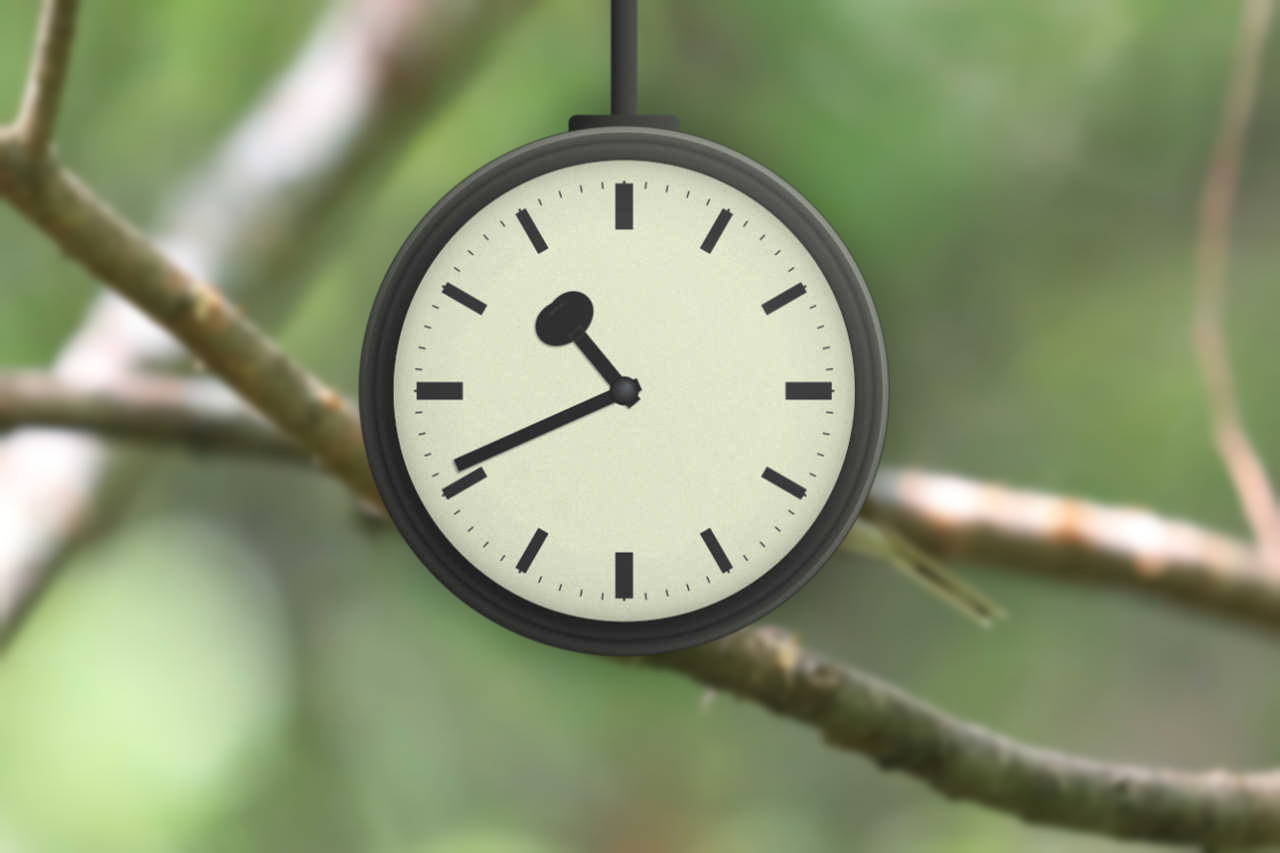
10h41
